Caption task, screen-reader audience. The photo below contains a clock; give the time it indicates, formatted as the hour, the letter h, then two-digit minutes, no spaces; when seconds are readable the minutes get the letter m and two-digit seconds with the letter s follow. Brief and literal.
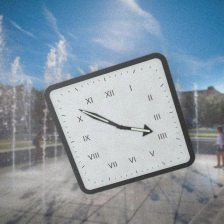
3h52
